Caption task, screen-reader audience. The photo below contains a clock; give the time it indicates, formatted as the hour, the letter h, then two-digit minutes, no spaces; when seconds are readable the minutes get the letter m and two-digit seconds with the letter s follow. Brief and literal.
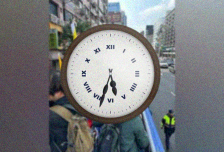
5h33
